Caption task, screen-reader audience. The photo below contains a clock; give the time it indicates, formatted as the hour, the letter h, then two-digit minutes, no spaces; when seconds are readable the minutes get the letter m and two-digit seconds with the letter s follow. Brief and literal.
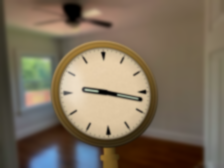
9h17
